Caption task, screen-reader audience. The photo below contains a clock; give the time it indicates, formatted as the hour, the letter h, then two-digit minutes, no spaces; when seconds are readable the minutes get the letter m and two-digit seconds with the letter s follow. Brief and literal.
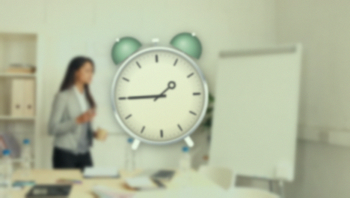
1h45
